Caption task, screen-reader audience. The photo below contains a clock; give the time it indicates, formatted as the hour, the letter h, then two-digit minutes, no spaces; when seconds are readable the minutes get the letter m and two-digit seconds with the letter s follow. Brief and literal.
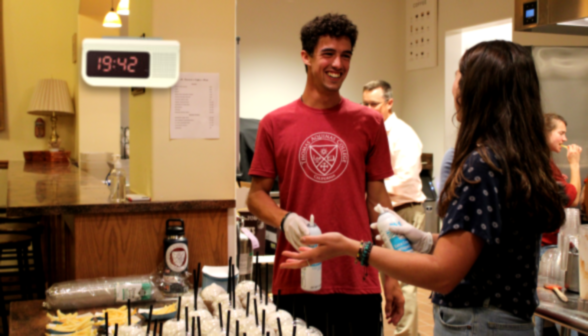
19h42
